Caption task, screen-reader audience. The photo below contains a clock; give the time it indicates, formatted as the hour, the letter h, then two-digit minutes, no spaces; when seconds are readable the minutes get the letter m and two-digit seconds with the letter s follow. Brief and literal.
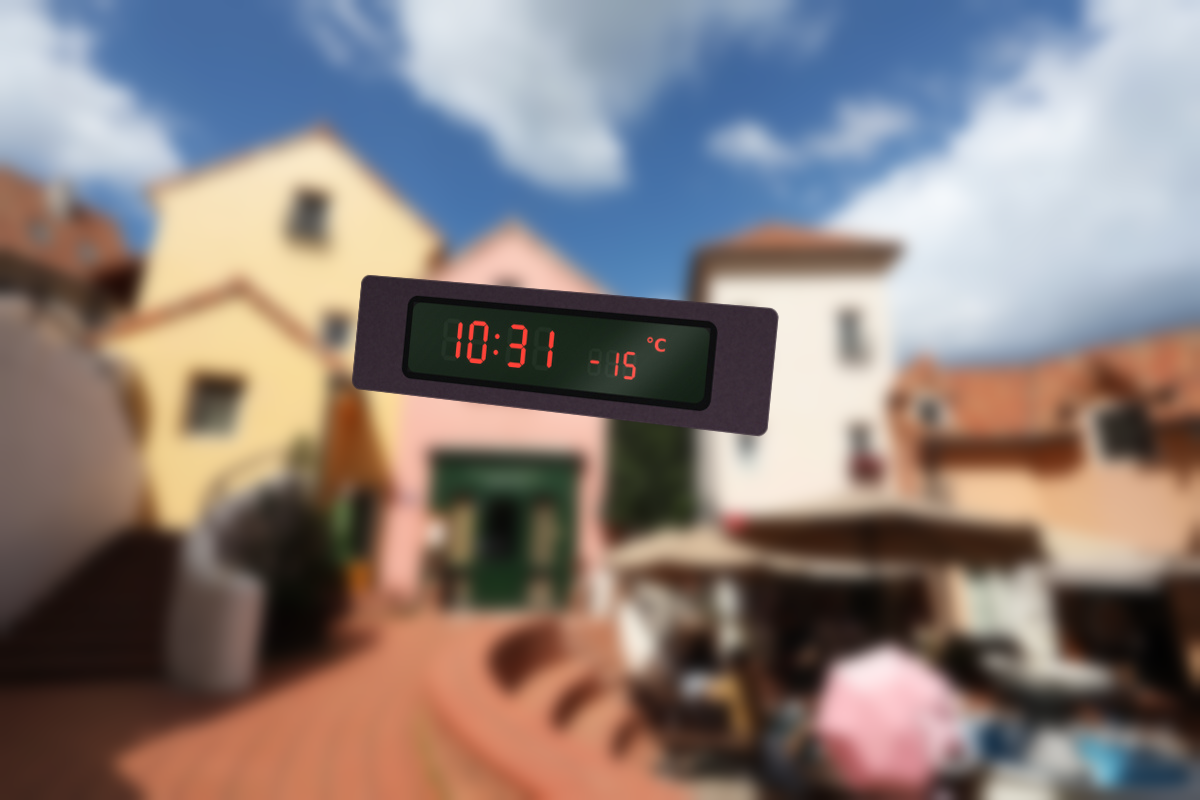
10h31
